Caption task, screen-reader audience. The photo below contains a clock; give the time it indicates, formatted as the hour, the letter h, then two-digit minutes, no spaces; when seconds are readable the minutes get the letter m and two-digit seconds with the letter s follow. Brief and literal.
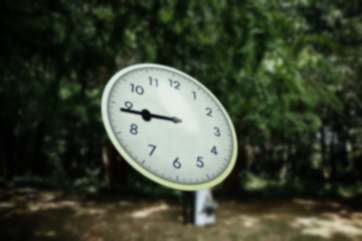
8h44
